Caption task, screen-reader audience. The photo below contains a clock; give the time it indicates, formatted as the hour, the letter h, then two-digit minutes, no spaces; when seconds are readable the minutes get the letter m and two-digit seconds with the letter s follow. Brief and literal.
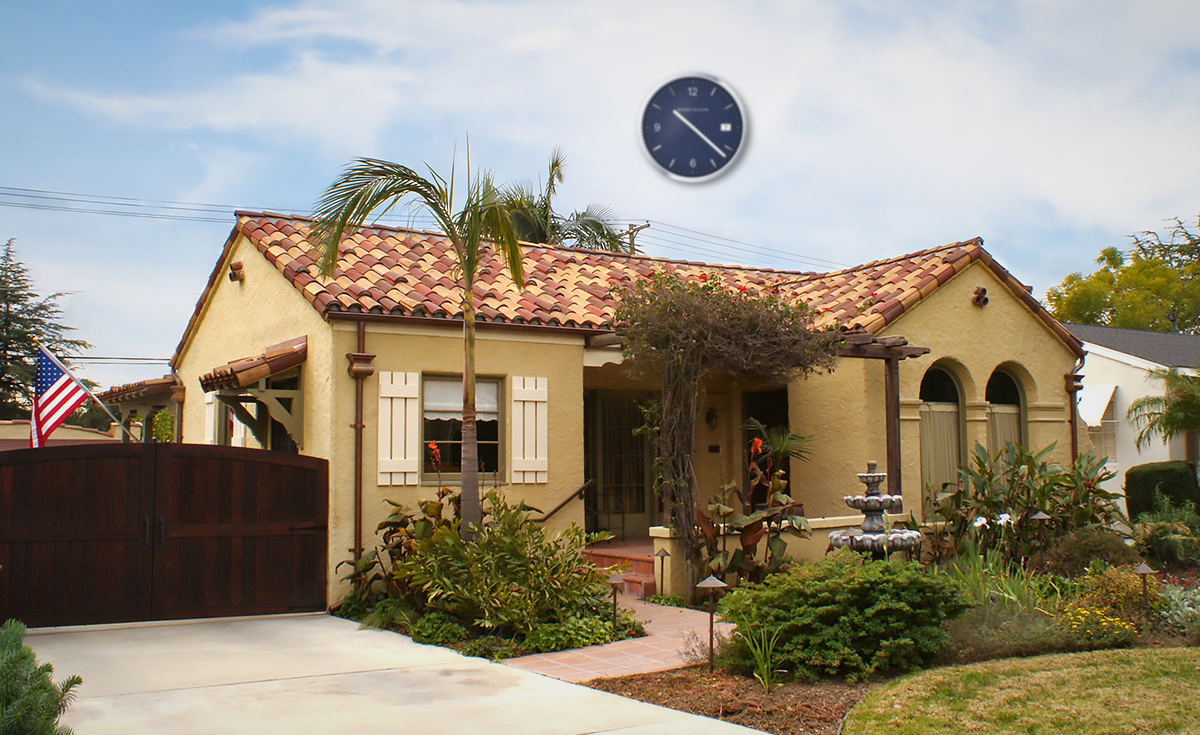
10h22
